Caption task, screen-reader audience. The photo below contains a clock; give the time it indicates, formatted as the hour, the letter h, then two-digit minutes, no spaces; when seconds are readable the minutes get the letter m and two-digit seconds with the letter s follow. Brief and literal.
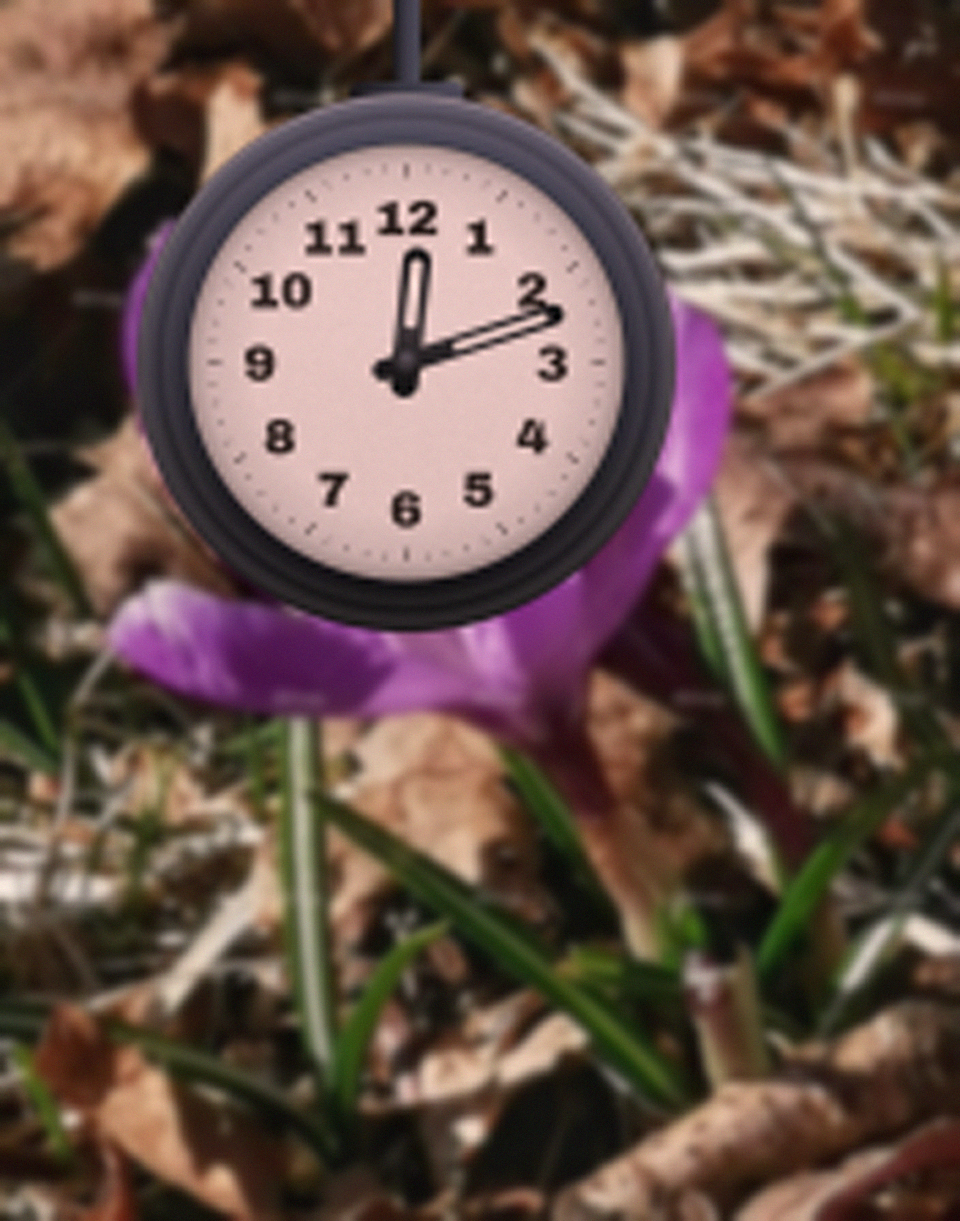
12h12
